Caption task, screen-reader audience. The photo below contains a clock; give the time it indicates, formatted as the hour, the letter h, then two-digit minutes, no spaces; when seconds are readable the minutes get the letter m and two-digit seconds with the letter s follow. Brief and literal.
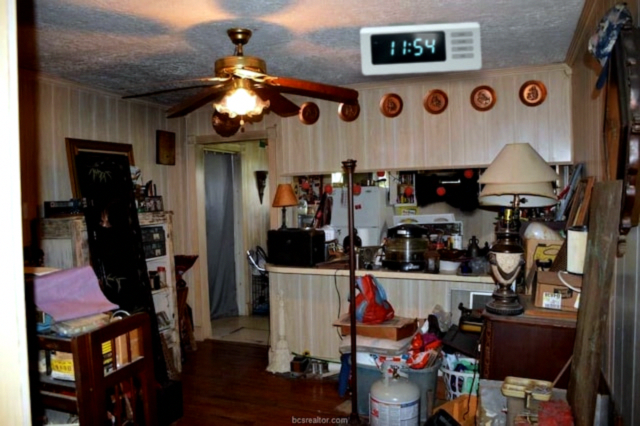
11h54
